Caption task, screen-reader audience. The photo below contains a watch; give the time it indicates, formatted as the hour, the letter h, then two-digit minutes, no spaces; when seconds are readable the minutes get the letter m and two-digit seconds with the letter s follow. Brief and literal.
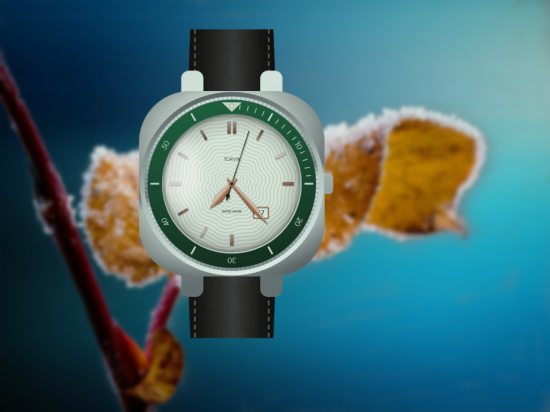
7h23m03s
